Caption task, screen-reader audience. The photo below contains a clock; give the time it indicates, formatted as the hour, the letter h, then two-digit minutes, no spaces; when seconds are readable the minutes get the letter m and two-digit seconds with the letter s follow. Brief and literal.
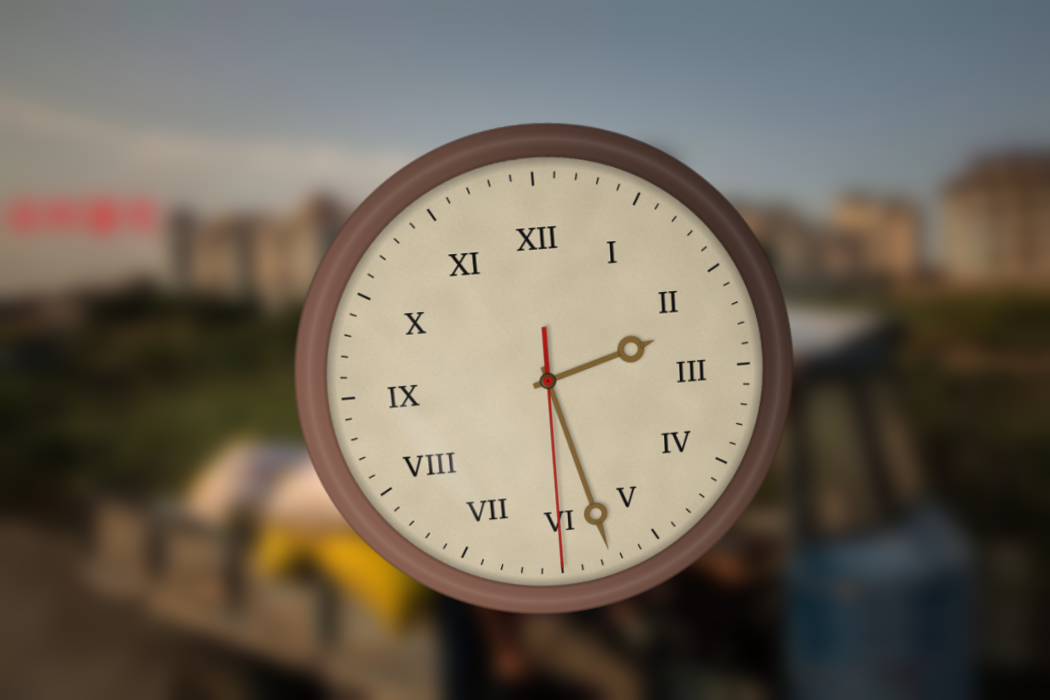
2h27m30s
